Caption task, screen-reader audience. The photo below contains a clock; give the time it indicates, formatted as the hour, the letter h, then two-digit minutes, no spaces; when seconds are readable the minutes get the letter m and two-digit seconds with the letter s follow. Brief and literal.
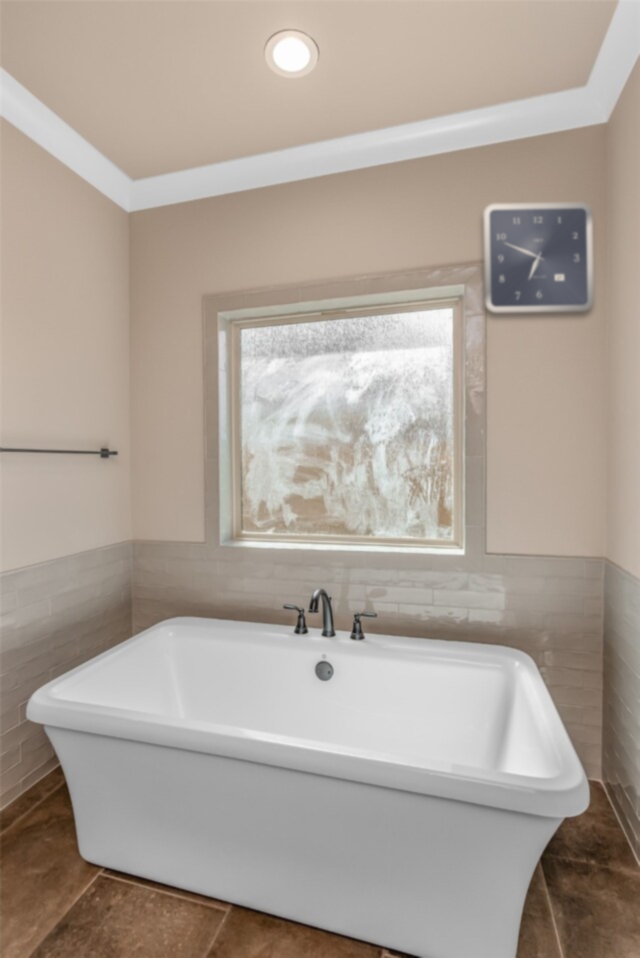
6h49
